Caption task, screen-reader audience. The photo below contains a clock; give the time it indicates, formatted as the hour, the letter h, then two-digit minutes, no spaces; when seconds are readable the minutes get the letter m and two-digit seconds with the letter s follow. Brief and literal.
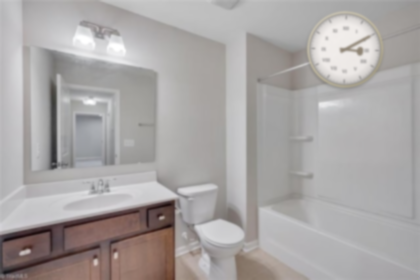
3h10
